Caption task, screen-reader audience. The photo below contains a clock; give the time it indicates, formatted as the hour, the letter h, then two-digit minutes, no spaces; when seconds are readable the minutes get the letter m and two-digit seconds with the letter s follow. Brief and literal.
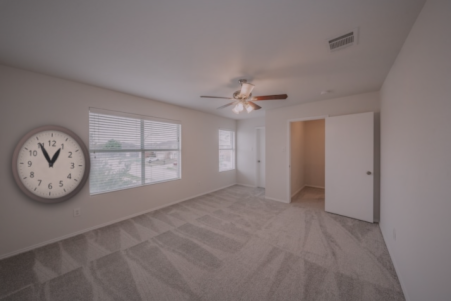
12h55
